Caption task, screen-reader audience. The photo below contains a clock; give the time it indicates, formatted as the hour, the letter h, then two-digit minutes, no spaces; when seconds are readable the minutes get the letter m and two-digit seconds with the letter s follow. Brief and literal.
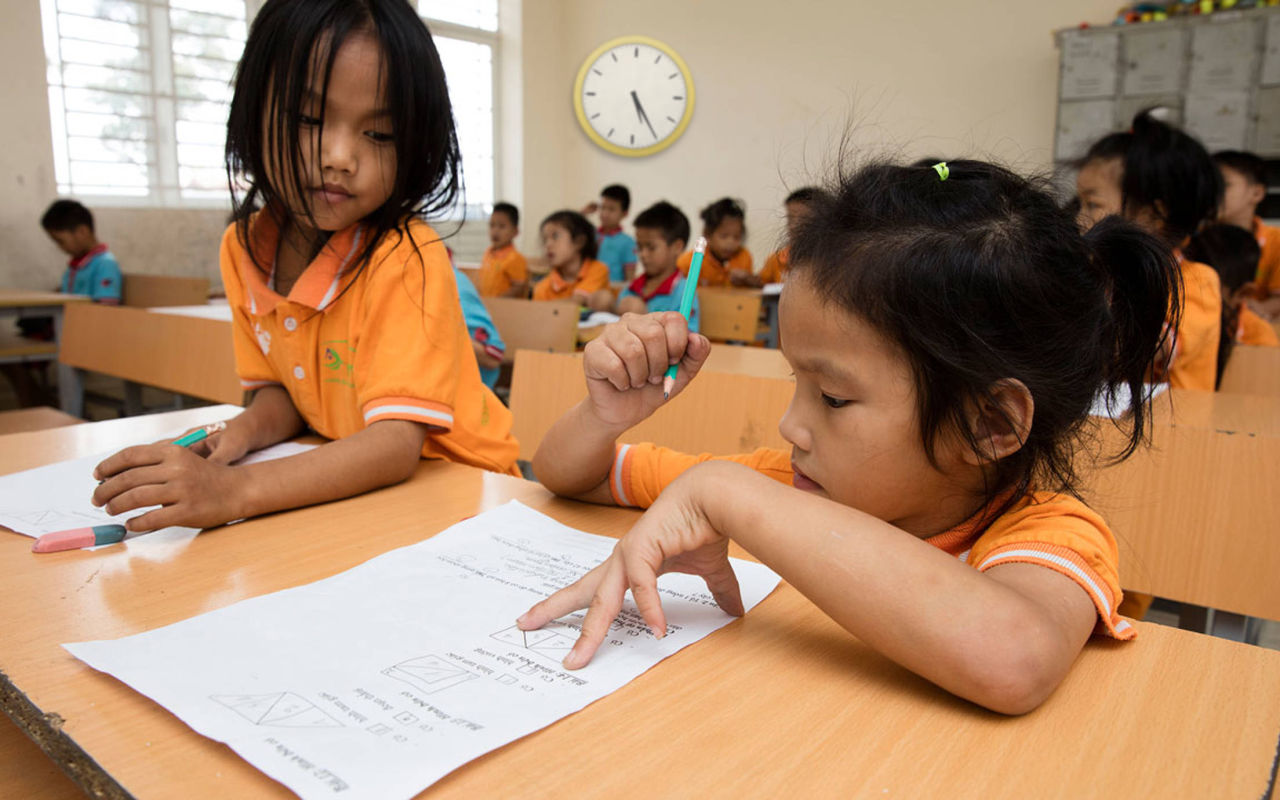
5h25
